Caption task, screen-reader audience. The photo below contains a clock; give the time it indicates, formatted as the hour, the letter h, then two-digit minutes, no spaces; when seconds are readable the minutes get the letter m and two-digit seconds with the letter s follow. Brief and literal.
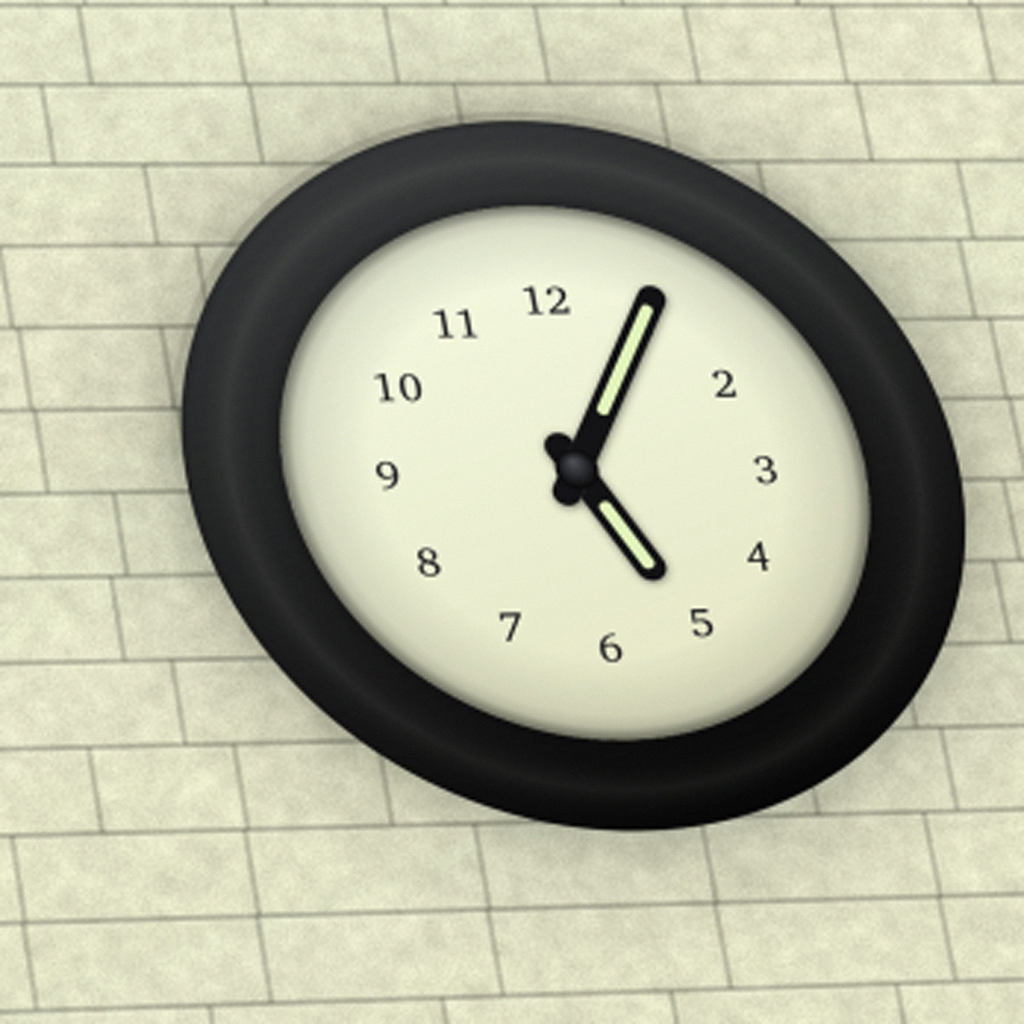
5h05
